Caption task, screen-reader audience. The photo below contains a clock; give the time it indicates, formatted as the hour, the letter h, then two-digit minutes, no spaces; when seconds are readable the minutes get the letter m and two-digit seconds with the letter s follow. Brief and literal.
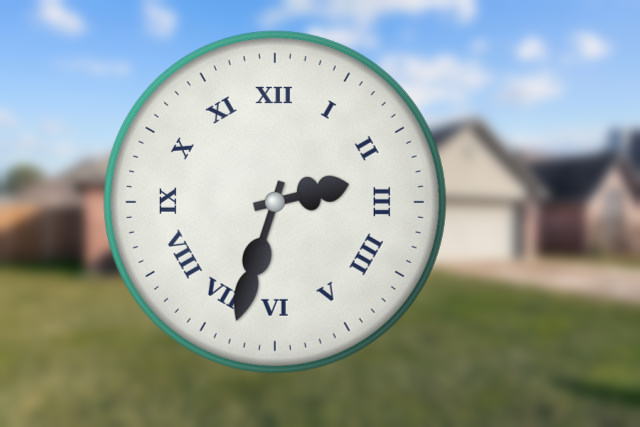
2h33
